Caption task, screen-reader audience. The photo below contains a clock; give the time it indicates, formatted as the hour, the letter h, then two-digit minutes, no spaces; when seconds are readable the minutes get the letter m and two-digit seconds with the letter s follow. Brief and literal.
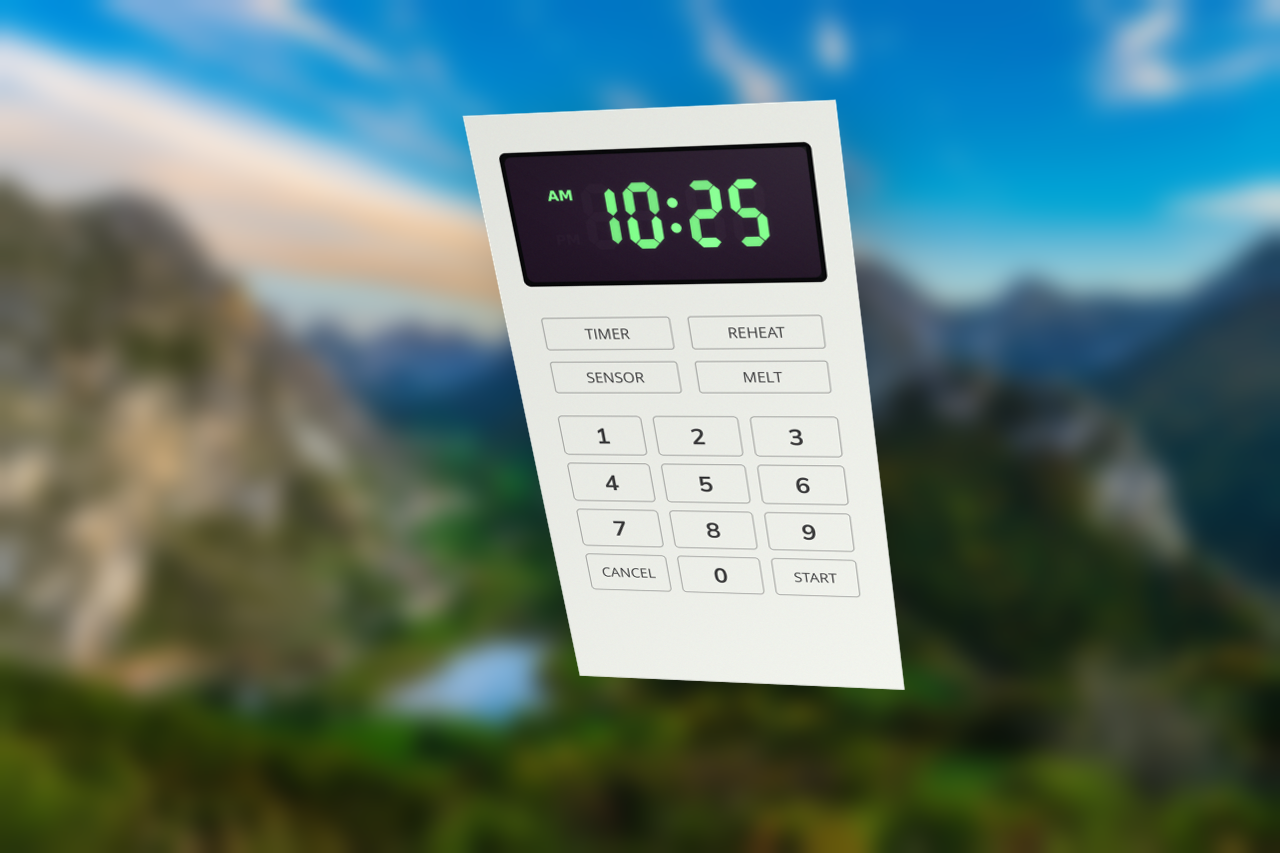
10h25
